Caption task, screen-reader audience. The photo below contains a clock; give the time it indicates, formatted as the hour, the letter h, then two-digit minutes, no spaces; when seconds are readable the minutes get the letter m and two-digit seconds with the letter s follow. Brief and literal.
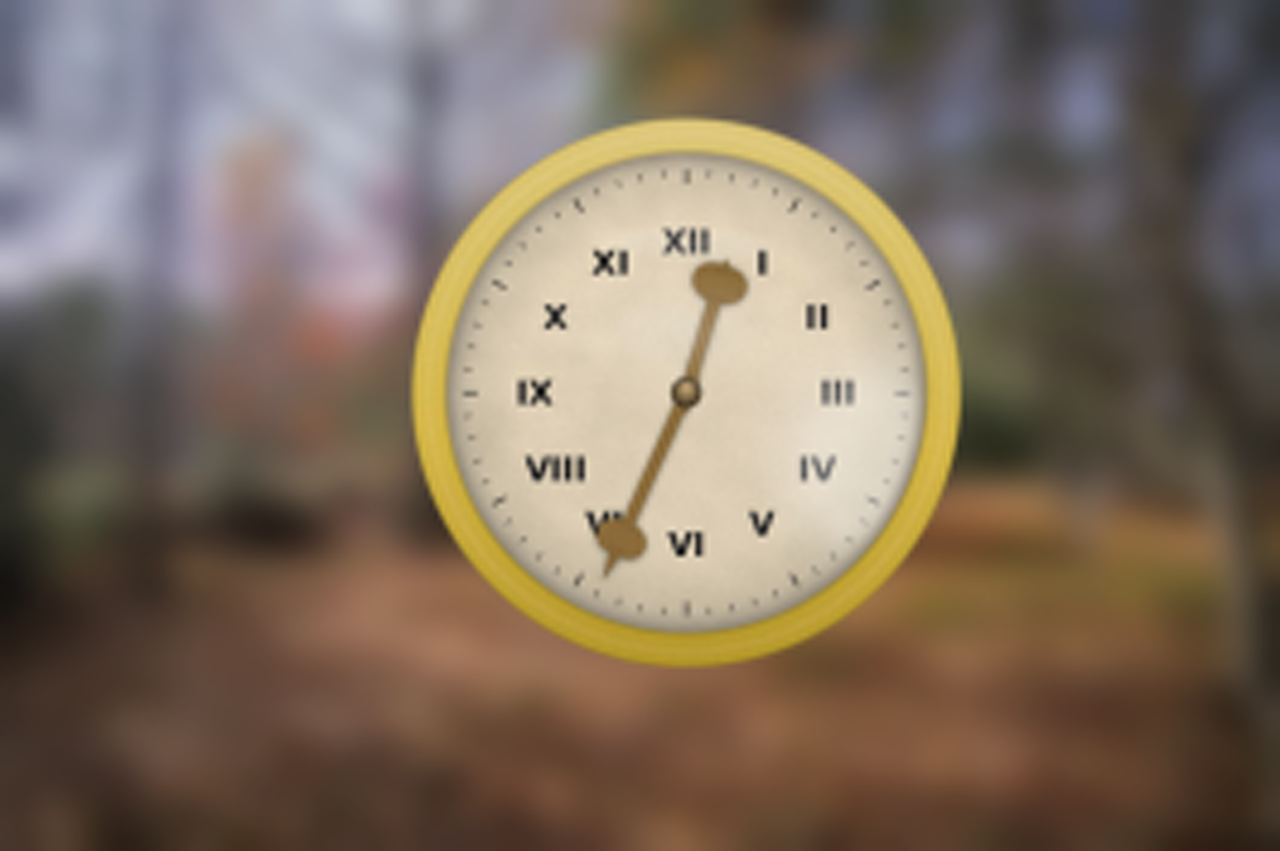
12h34
